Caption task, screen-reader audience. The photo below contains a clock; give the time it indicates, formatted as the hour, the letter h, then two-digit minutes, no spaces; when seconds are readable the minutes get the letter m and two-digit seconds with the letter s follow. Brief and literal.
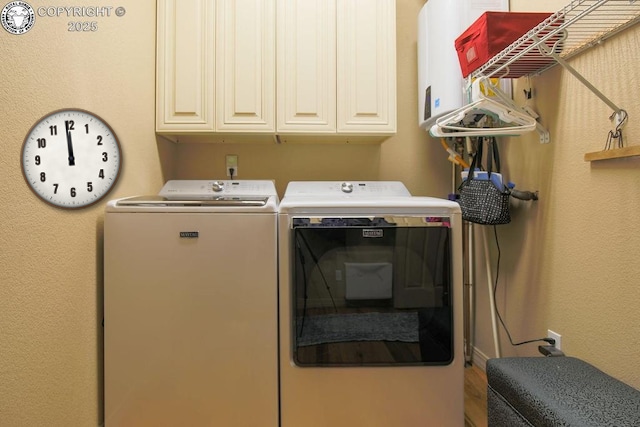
11h59
